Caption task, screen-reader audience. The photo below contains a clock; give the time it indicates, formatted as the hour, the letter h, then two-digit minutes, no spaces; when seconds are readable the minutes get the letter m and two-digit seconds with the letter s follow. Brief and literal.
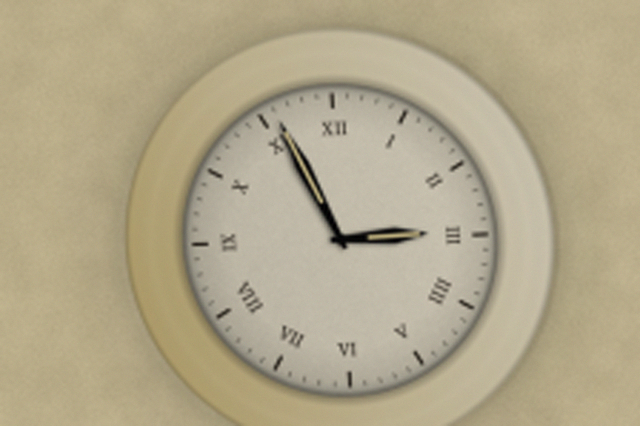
2h56
